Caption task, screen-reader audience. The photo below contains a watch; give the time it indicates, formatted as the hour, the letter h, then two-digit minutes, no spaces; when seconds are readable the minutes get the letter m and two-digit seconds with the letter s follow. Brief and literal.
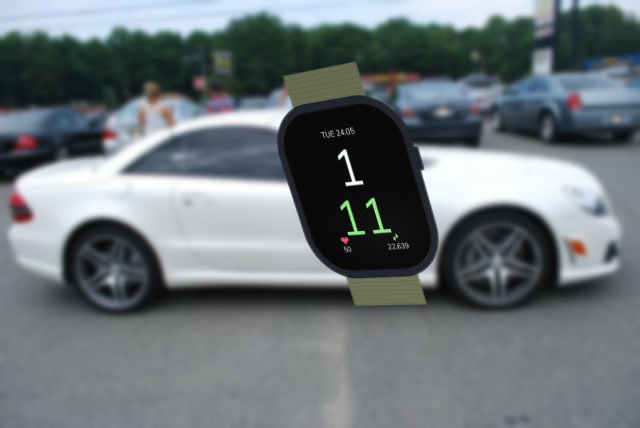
1h11
